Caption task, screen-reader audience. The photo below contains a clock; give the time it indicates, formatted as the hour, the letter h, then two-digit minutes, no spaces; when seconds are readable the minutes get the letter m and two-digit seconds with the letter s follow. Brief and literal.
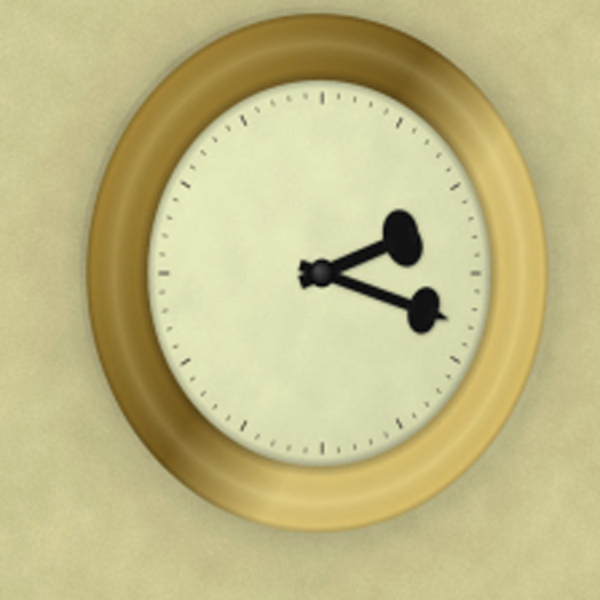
2h18
